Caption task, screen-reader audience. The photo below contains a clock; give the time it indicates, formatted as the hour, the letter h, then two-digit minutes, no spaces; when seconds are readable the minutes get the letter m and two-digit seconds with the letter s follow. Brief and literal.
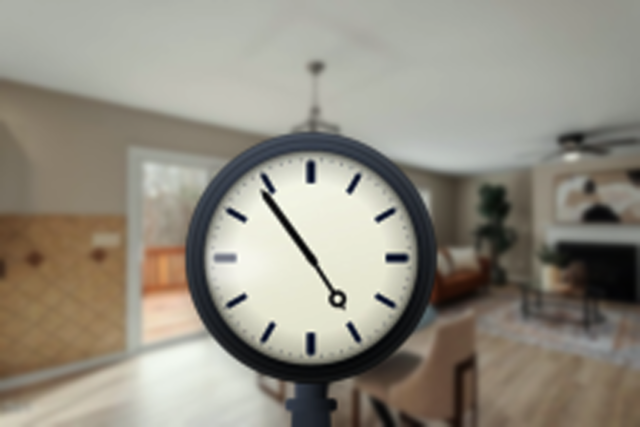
4h54
